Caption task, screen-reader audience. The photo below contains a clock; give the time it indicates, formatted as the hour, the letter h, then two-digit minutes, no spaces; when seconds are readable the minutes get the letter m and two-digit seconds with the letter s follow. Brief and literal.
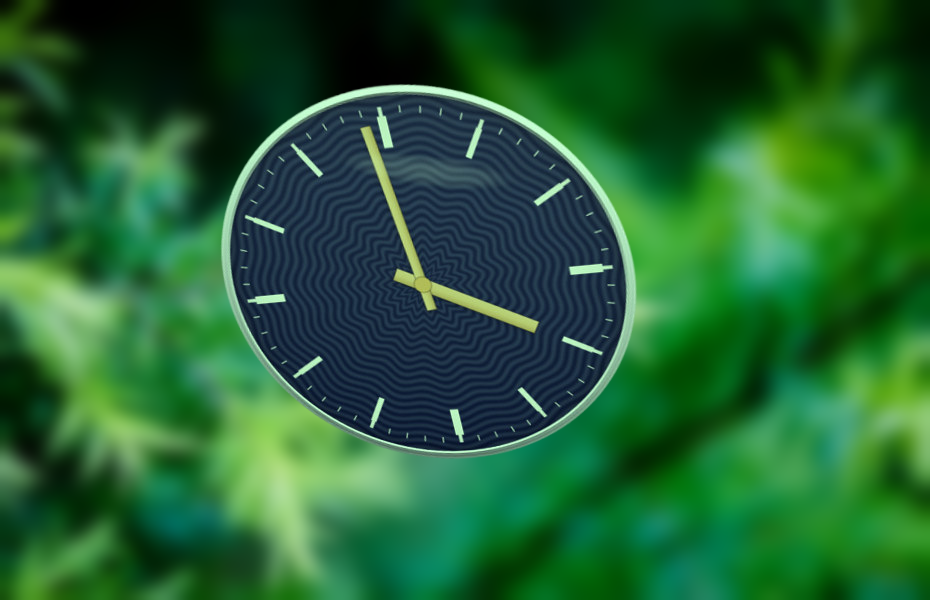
3h59
